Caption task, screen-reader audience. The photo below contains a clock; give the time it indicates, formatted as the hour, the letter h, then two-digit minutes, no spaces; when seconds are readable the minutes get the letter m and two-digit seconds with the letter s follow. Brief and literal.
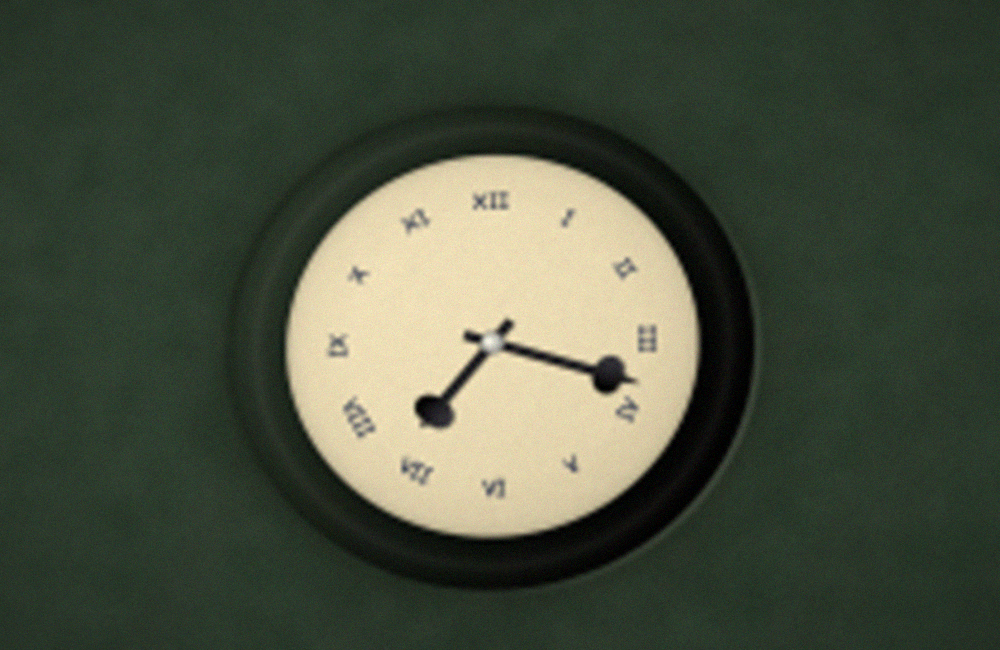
7h18
